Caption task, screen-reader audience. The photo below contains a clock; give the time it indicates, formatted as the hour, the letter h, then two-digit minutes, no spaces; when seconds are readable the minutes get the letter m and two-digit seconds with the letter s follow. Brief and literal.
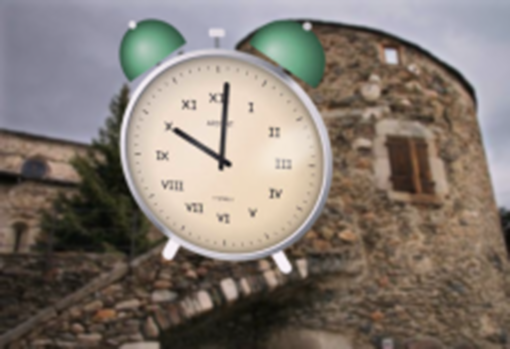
10h01
